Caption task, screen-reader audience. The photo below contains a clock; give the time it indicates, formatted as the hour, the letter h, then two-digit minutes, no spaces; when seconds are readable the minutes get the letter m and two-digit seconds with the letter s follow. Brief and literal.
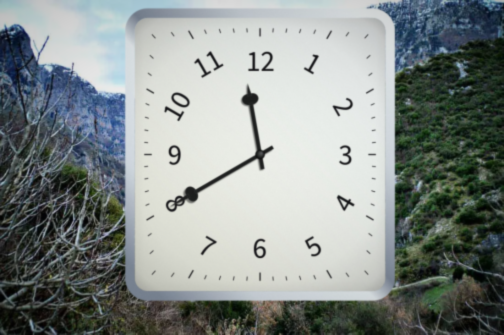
11h40
